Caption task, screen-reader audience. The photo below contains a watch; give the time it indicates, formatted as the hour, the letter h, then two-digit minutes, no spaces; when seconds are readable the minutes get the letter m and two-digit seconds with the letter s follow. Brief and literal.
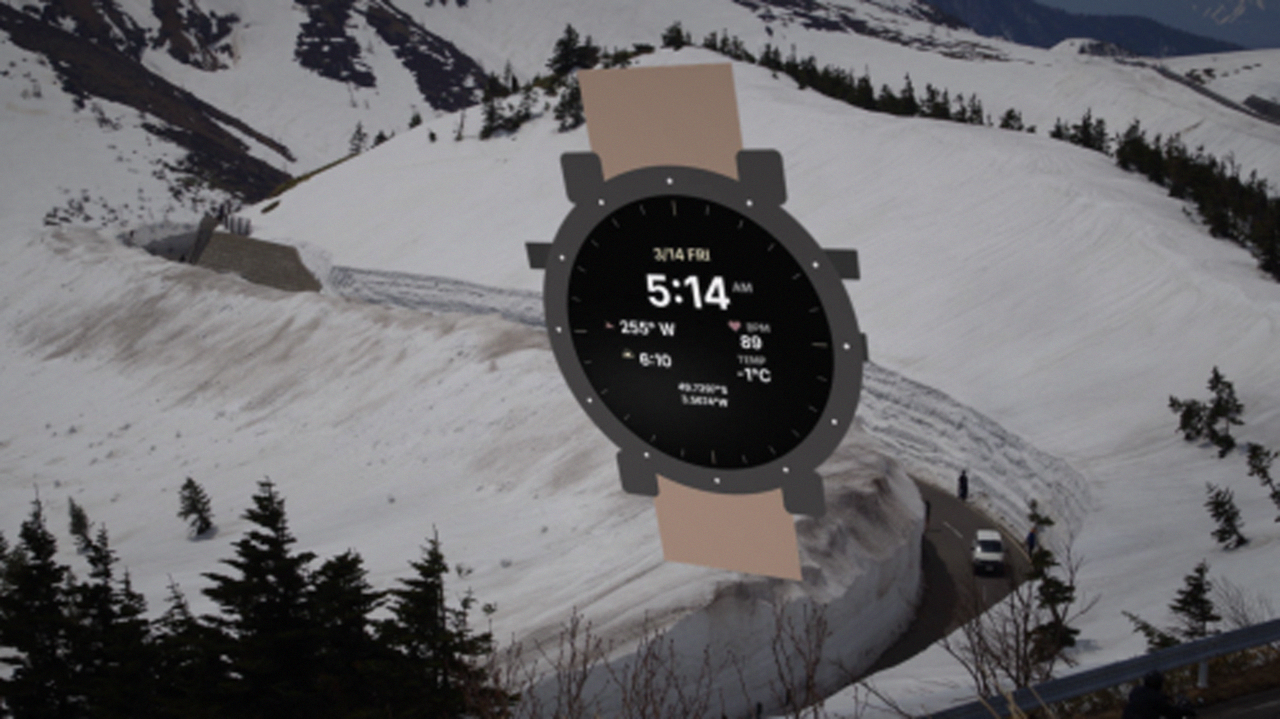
5h14
